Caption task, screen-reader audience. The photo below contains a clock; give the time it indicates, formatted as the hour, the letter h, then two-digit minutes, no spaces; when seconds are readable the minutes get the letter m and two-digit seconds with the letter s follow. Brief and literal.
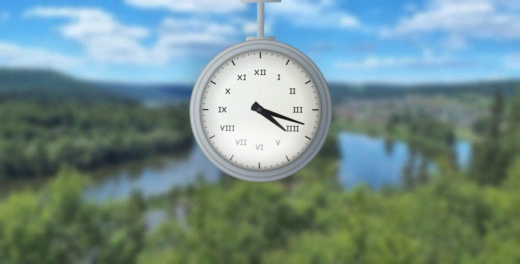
4h18
